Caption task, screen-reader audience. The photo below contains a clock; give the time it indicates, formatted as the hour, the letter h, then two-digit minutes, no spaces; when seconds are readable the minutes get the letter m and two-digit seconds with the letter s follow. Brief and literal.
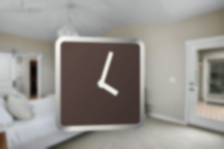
4h03
